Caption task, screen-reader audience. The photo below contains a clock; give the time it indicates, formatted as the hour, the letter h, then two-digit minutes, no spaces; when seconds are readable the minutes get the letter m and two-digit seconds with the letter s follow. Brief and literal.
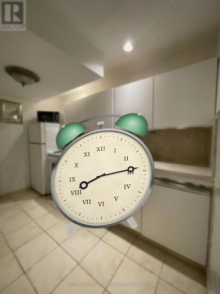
8h14
